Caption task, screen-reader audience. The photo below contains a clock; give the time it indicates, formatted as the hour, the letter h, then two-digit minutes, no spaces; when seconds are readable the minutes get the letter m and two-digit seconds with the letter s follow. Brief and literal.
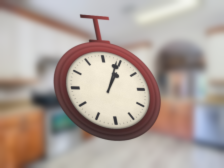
1h04
